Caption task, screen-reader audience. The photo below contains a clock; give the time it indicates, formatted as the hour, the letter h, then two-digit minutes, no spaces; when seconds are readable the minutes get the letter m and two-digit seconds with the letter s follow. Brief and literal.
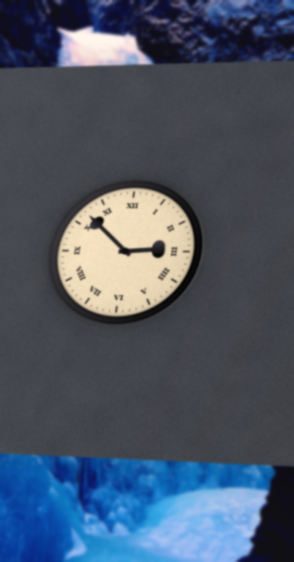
2h52
